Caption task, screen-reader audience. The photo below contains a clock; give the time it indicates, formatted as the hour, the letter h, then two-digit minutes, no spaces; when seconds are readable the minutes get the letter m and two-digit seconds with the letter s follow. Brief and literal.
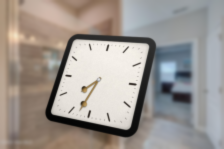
7h33
